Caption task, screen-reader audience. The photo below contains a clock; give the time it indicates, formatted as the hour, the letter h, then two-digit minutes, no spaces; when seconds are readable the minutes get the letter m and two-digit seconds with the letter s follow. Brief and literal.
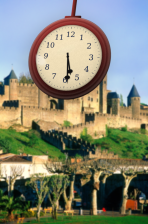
5h29
